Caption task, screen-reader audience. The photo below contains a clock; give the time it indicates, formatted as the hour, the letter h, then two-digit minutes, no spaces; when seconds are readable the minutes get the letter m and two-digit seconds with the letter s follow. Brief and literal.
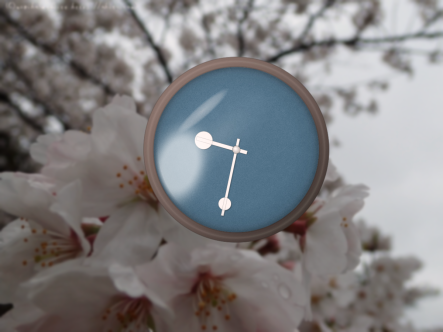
9h32
